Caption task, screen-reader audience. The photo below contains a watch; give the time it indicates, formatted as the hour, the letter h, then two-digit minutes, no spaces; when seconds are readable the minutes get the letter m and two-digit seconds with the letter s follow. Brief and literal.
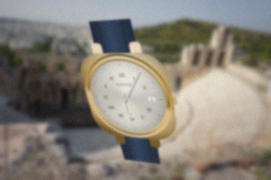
6h06
